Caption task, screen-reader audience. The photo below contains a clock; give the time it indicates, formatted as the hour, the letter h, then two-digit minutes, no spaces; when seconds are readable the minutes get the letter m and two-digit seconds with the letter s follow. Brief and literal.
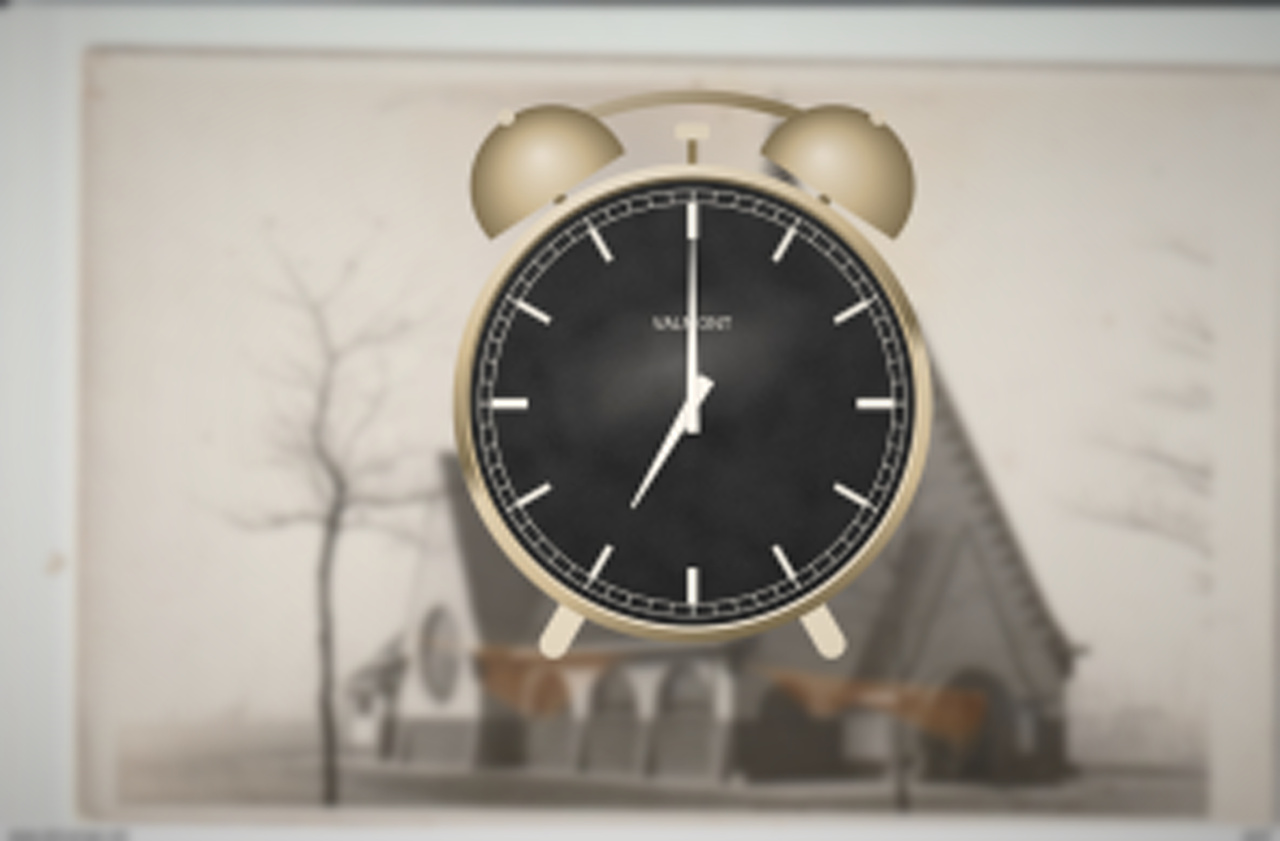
7h00
